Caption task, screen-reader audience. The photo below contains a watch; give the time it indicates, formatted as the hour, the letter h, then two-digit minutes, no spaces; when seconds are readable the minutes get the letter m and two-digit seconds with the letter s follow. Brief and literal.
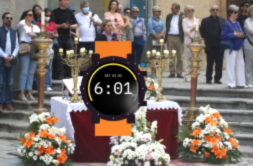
6h01
